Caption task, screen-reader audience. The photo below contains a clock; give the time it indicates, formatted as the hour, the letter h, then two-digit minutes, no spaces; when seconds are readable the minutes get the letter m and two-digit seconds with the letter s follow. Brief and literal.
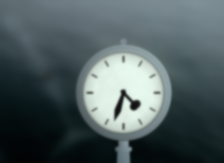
4h33
